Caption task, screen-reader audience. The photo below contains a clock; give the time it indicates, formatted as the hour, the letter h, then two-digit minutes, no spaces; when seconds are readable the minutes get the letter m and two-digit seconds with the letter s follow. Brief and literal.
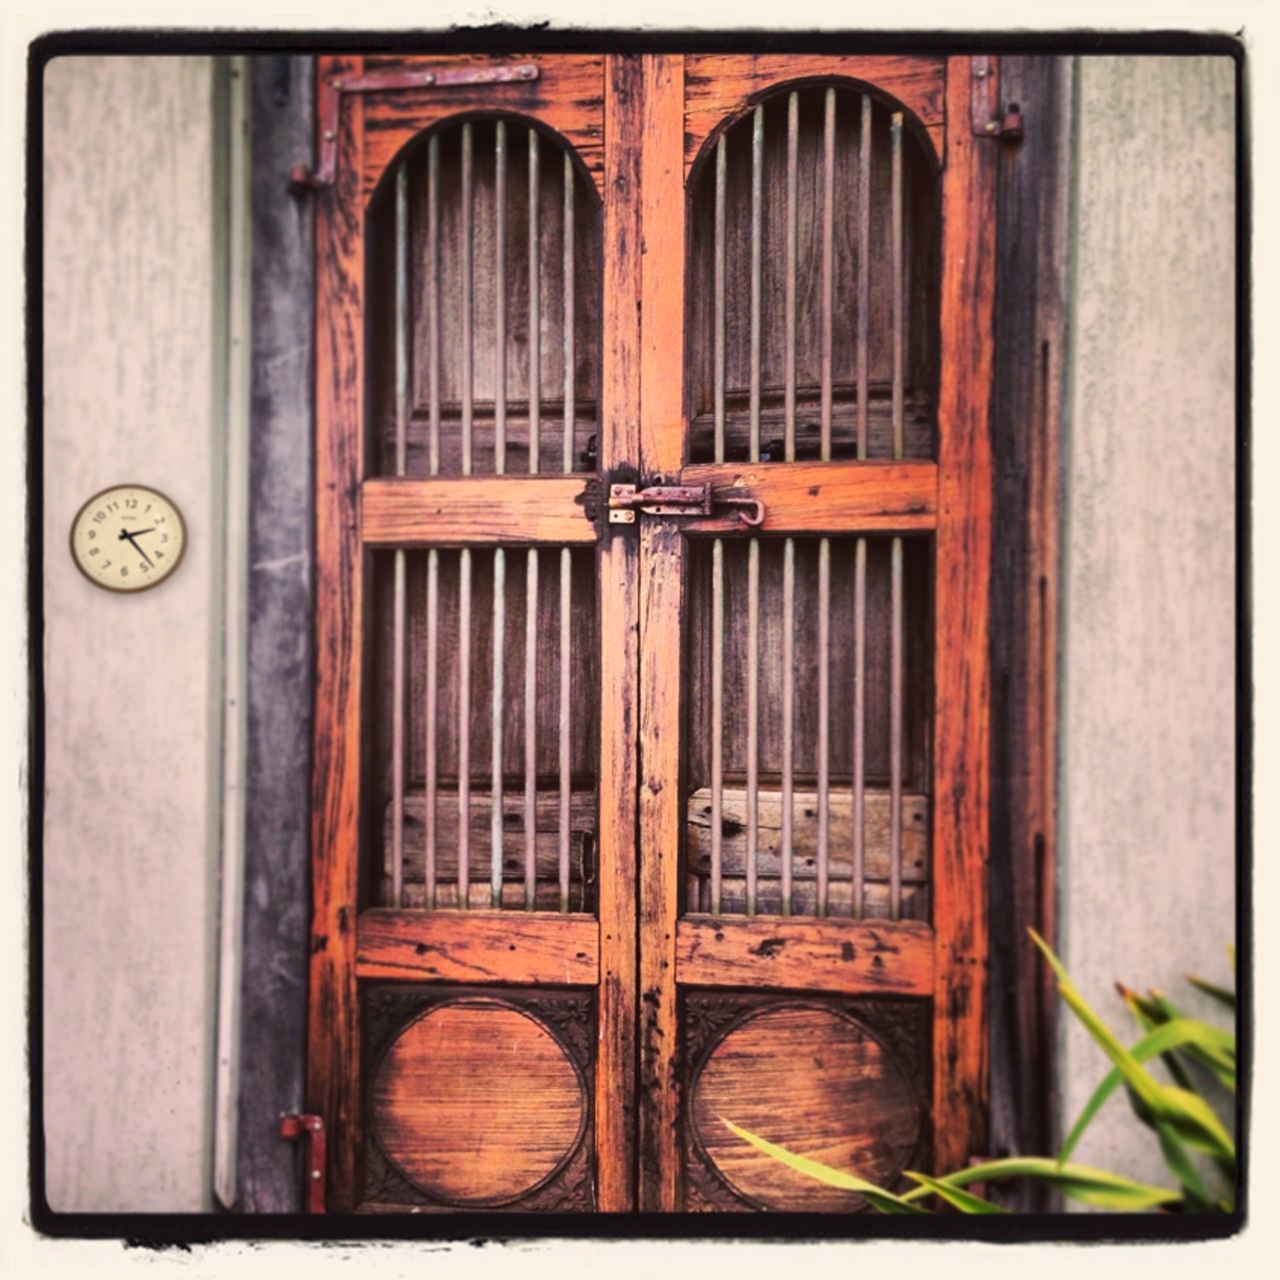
2h23
